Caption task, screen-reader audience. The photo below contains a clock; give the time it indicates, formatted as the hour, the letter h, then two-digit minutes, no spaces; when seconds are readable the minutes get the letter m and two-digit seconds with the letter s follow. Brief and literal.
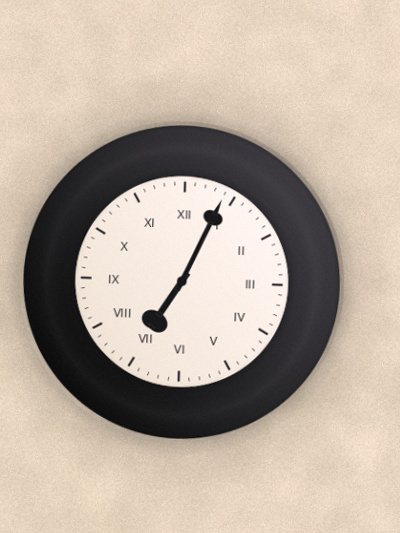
7h04
